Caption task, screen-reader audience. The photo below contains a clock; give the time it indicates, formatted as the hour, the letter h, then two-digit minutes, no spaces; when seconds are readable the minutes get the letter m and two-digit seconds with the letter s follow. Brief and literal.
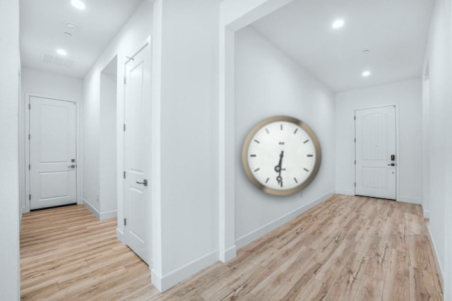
6h31
